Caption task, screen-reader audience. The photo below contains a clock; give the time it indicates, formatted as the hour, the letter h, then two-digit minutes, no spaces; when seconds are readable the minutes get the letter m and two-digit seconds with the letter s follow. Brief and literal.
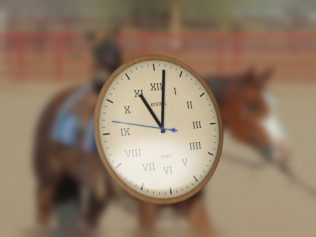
11h01m47s
